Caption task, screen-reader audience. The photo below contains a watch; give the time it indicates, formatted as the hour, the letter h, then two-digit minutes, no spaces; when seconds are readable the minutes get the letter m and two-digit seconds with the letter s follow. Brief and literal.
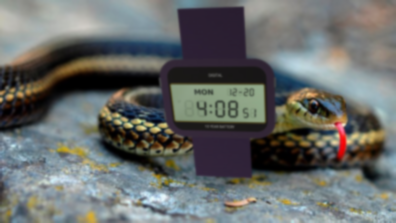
4h08
